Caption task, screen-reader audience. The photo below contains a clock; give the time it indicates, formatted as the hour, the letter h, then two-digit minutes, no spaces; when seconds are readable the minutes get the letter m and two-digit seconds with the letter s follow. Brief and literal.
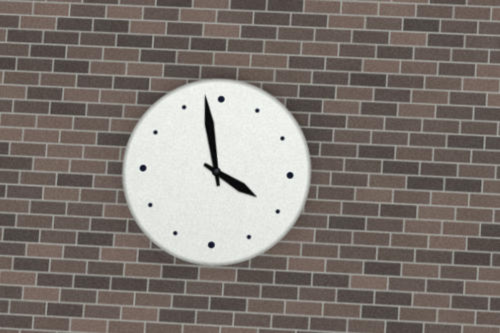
3h58
